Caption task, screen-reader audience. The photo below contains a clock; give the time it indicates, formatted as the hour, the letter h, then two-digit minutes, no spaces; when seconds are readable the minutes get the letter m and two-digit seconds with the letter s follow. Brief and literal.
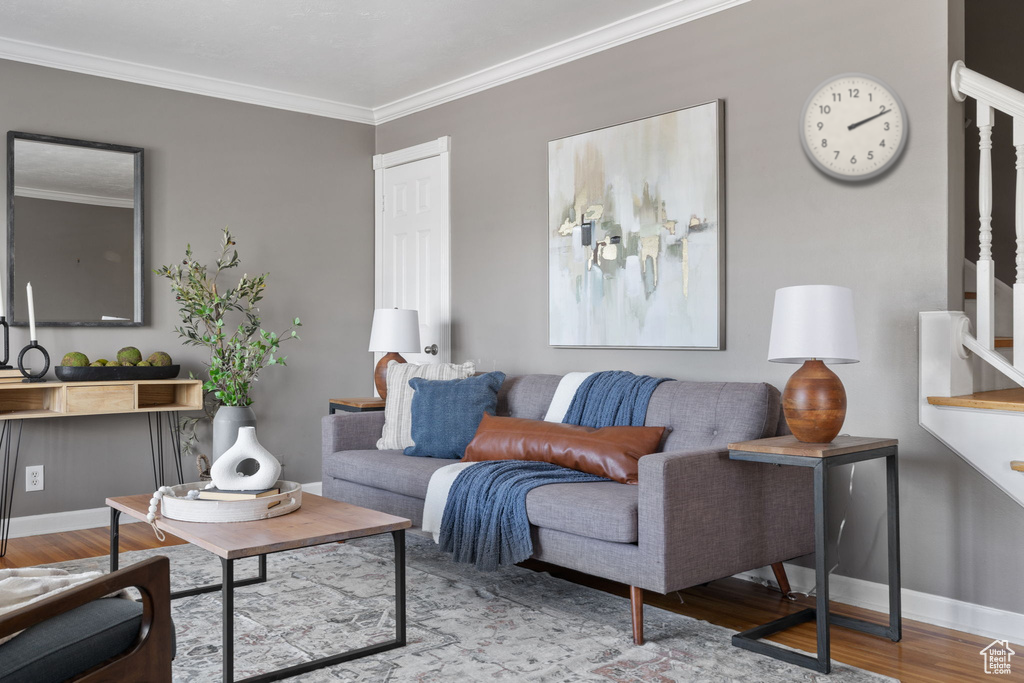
2h11
